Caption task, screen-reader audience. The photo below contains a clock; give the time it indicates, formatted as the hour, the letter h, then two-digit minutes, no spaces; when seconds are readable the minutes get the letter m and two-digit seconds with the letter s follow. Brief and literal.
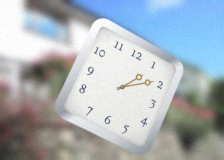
1h09
